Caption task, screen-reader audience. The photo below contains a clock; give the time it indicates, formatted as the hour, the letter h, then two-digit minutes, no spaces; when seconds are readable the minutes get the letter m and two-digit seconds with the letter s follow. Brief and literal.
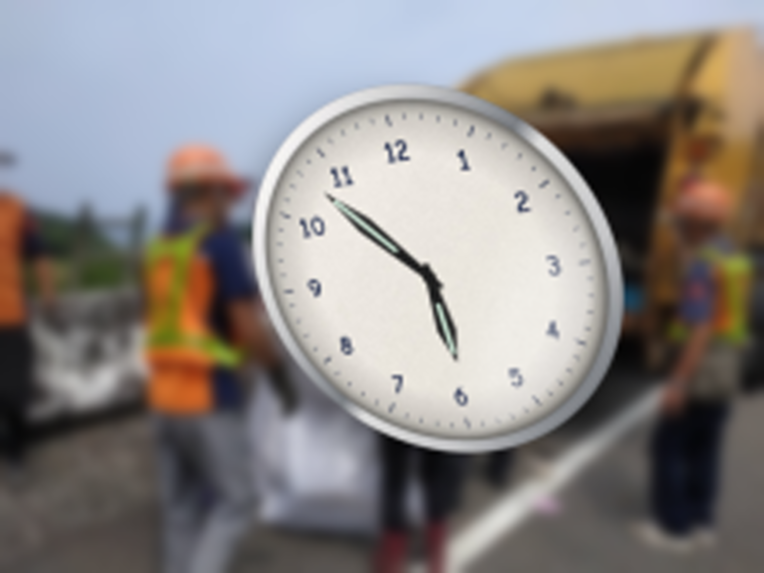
5h53
